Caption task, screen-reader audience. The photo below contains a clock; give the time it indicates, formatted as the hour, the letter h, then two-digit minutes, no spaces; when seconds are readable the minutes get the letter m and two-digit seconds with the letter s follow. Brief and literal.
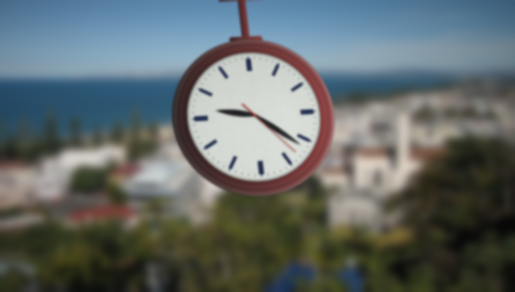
9h21m23s
